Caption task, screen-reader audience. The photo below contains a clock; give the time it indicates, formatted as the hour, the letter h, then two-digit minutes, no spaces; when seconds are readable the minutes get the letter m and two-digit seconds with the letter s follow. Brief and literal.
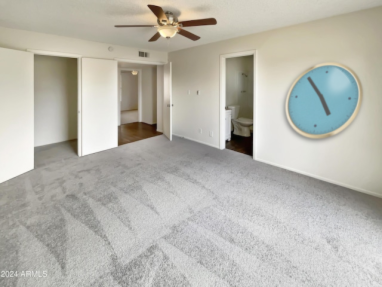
4h53
